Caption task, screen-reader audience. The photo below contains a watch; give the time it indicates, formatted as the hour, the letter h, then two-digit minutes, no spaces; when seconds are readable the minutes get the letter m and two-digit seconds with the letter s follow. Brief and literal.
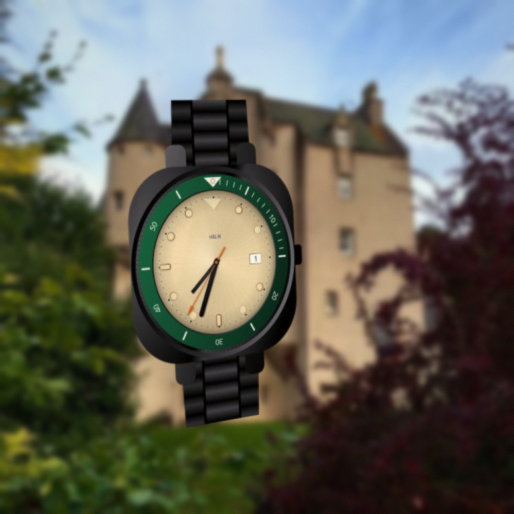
7h33m36s
